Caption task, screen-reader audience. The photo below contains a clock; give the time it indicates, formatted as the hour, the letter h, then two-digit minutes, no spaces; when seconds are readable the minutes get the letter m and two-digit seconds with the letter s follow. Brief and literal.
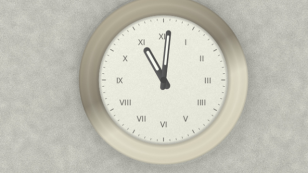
11h01
